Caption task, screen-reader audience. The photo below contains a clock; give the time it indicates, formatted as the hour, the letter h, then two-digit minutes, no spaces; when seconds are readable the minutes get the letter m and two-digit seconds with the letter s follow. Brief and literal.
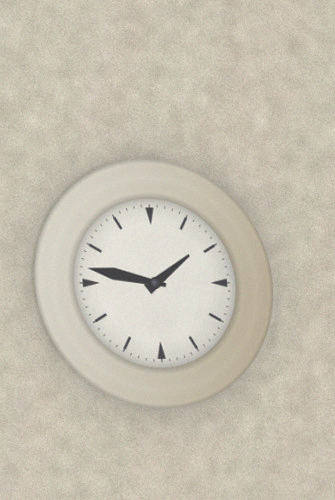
1h47
